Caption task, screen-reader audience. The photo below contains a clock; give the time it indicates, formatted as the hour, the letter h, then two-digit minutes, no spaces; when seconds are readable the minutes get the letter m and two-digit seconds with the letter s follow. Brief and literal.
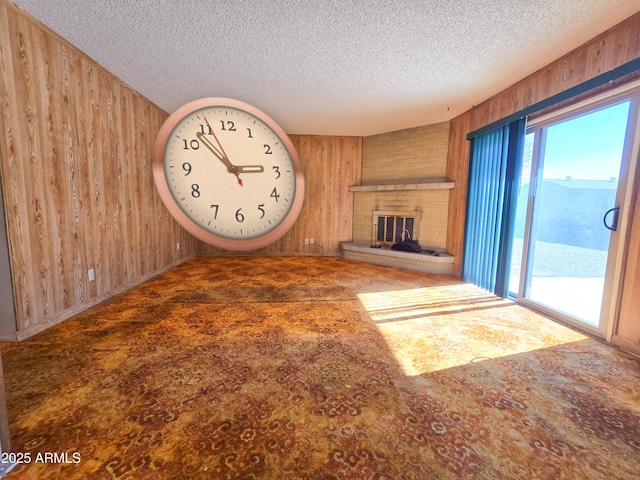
2h52m56s
